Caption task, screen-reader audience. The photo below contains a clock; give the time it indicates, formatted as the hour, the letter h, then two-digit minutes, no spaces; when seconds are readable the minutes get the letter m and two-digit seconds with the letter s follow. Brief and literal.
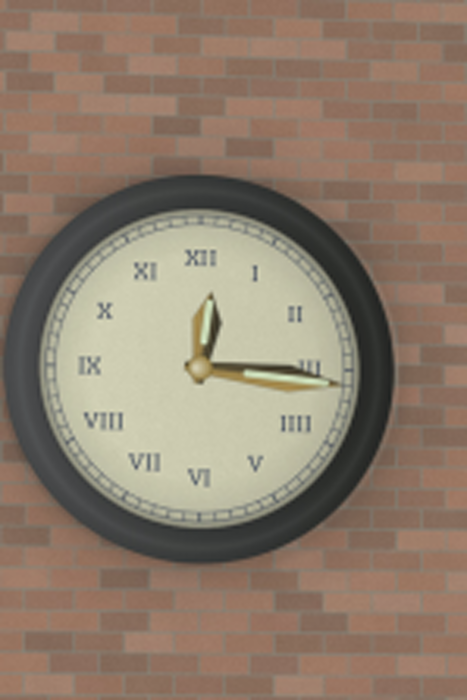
12h16
